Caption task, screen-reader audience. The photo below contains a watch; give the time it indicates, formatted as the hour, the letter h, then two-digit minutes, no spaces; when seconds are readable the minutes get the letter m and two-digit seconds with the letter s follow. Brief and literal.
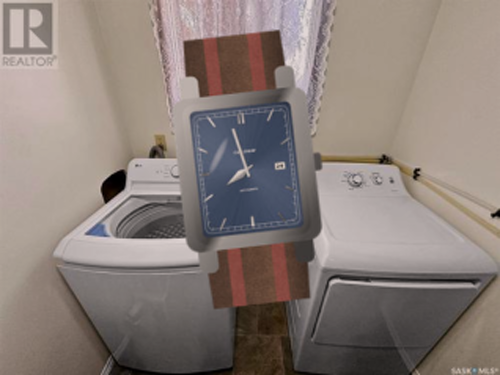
7h58
